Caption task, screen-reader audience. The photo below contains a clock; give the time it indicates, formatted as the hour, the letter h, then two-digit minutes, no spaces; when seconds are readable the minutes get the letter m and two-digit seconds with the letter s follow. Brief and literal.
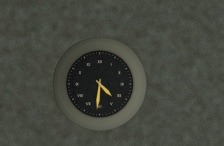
4h31
